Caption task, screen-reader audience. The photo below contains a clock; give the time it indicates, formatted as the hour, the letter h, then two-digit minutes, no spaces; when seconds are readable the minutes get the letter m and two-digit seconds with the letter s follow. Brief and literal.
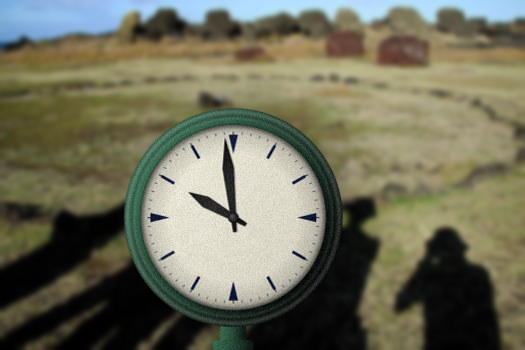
9h59
